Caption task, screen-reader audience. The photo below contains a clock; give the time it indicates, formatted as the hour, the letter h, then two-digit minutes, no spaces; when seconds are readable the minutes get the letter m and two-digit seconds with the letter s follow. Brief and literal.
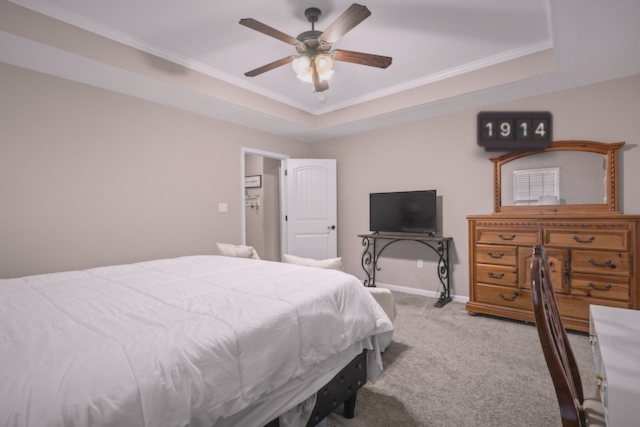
19h14
